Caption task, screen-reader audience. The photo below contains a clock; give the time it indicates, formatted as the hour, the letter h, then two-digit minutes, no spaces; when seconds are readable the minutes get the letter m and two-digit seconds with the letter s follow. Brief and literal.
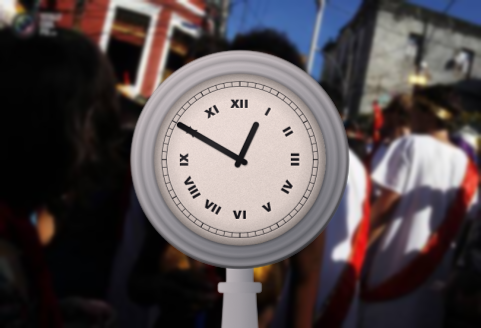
12h50
